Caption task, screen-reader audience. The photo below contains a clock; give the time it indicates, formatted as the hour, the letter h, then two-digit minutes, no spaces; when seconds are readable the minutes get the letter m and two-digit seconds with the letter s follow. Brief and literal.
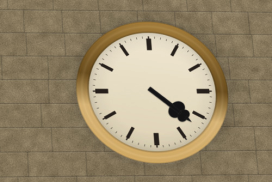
4h22
